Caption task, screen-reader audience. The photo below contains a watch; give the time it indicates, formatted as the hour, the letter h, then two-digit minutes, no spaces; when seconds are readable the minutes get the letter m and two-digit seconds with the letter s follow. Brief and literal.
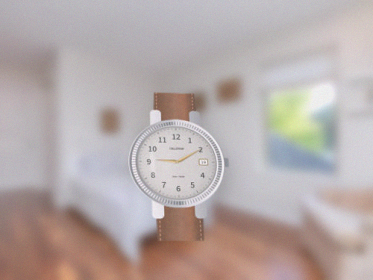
9h10
